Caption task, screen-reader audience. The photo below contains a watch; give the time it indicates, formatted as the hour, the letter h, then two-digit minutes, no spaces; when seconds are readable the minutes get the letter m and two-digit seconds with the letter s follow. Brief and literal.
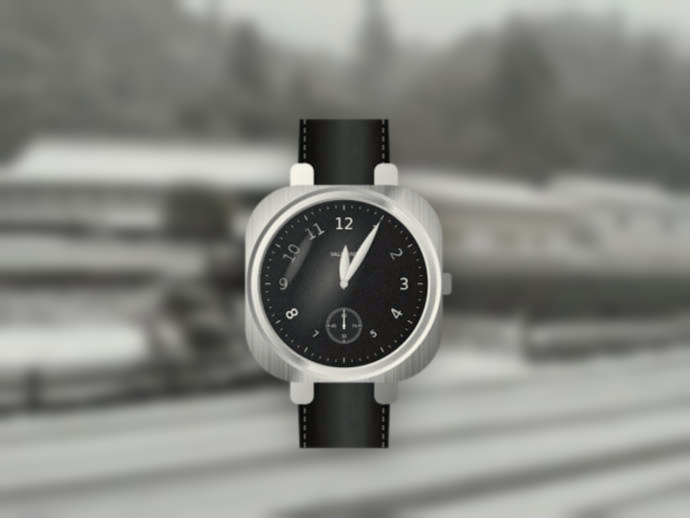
12h05
